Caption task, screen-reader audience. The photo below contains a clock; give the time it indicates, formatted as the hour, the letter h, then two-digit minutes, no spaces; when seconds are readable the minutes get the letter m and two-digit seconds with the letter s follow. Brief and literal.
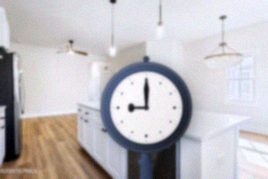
9h00
